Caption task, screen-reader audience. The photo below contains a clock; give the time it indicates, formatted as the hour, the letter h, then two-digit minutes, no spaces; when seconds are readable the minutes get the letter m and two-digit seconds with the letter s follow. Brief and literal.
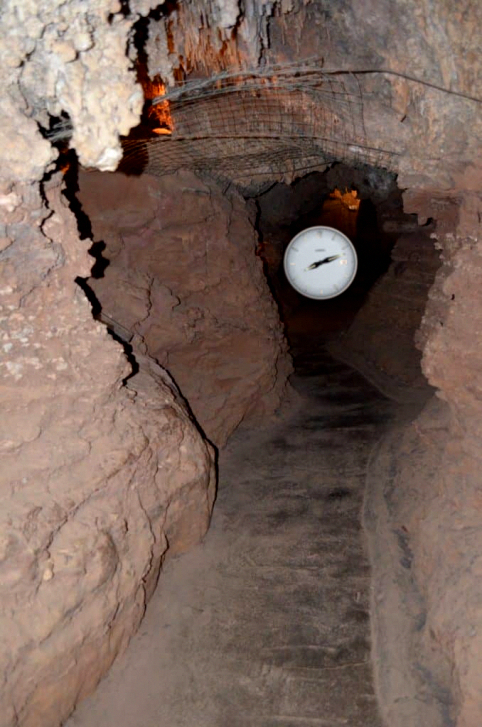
8h12
